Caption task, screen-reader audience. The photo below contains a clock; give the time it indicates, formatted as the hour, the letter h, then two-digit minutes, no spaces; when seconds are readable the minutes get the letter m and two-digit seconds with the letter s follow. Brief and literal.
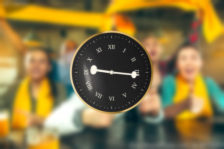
9h16
